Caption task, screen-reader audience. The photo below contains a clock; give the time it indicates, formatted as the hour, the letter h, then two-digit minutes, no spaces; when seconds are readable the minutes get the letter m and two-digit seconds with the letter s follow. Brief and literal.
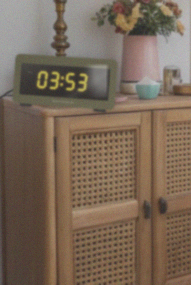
3h53
